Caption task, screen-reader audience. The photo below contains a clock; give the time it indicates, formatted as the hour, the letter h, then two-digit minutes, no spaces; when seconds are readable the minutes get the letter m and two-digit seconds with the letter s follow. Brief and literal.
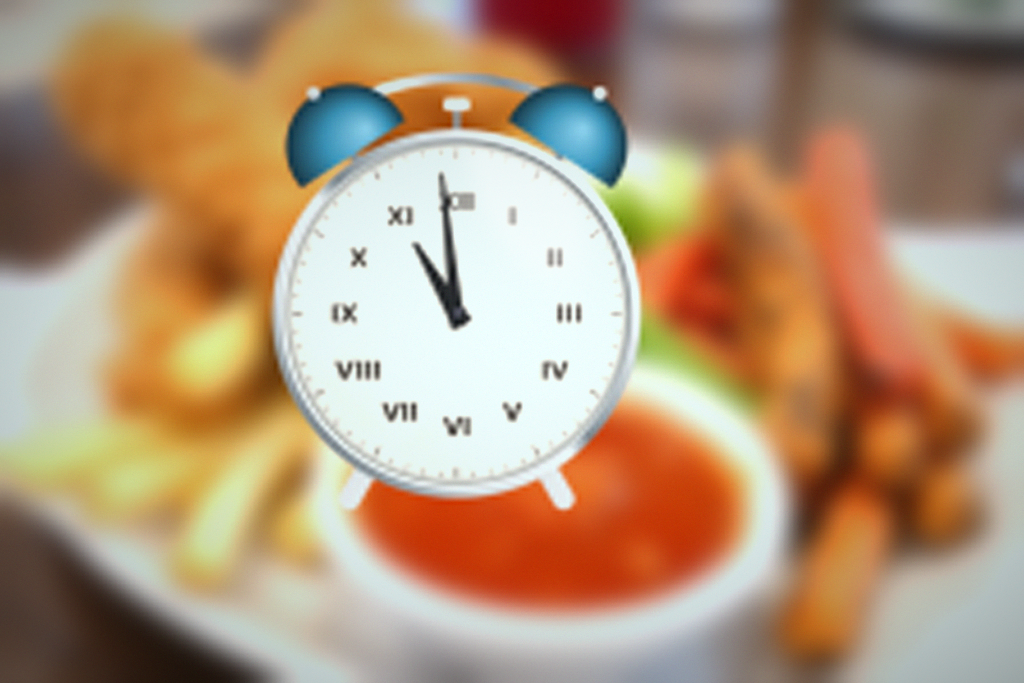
10h59
